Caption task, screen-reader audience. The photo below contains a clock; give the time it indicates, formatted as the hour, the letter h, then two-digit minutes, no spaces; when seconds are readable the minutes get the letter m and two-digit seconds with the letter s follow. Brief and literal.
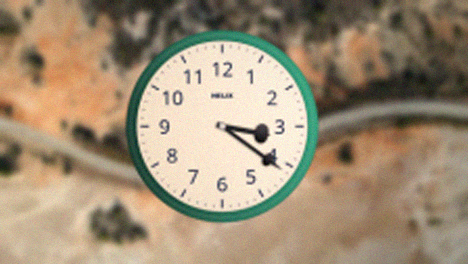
3h21
